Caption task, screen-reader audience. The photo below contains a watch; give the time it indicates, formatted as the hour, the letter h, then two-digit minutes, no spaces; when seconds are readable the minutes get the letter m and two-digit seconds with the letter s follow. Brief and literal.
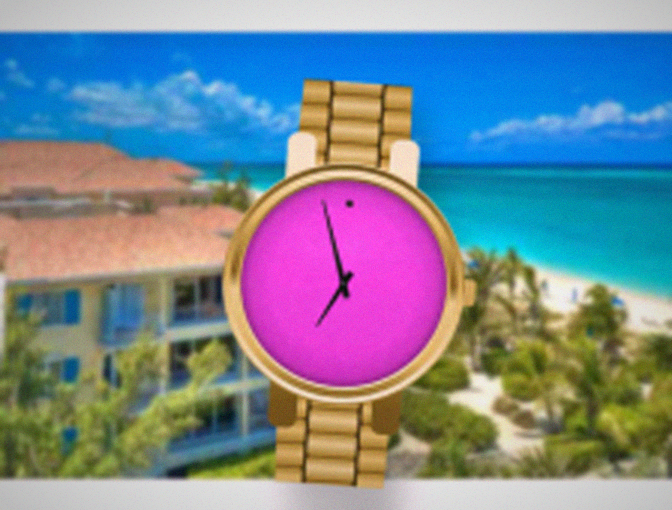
6h57
